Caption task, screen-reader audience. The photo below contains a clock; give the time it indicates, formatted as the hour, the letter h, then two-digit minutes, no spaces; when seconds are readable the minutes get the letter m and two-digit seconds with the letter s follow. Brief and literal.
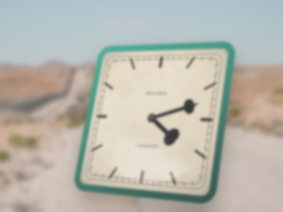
4h12
